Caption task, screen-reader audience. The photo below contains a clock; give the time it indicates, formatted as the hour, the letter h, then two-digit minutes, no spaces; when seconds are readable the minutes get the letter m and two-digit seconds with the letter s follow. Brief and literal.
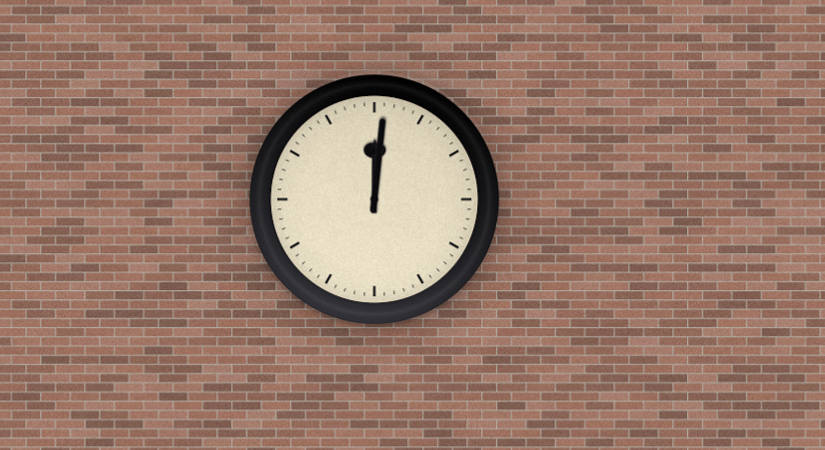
12h01
